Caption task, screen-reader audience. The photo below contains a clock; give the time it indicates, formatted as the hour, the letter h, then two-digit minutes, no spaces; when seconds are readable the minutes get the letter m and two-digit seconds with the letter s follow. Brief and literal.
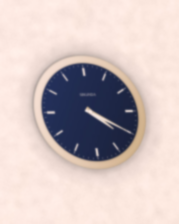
4h20
